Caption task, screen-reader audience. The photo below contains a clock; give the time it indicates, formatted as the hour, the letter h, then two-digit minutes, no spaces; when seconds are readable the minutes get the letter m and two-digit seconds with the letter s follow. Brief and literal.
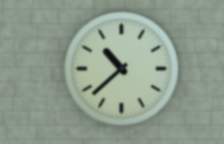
10h38
